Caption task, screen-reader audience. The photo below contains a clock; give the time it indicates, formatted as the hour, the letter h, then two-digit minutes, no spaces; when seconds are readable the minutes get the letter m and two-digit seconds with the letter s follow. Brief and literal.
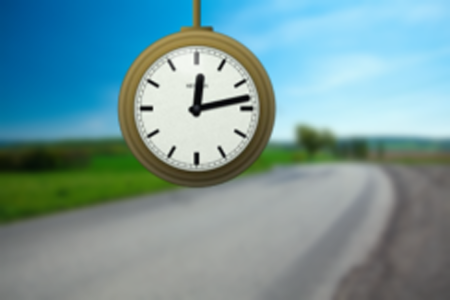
12h13
